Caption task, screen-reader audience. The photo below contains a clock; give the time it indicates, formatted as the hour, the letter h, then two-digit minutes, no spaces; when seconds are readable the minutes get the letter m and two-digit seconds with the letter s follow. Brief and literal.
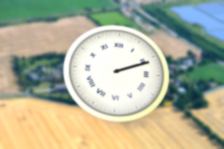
2h11
